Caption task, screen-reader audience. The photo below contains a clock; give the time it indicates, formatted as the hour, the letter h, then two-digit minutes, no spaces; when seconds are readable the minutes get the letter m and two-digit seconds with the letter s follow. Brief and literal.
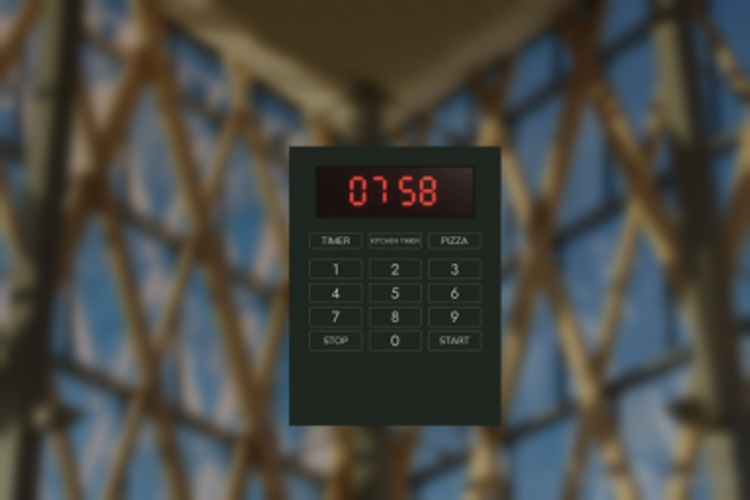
7h58
